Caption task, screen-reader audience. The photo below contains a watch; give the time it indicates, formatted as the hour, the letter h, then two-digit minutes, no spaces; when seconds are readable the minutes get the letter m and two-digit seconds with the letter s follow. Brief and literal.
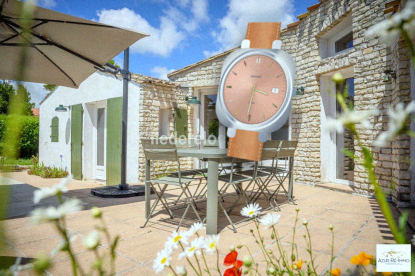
3h31
